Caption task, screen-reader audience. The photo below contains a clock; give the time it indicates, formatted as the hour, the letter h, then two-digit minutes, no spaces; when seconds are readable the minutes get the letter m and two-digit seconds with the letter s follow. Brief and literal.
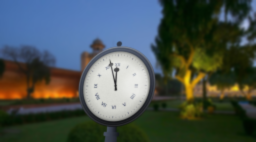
11h57
